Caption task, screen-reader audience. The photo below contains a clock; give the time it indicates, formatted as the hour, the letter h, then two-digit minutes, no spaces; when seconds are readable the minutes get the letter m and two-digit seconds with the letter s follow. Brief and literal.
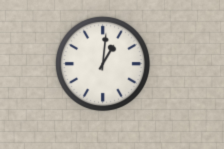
1h01
